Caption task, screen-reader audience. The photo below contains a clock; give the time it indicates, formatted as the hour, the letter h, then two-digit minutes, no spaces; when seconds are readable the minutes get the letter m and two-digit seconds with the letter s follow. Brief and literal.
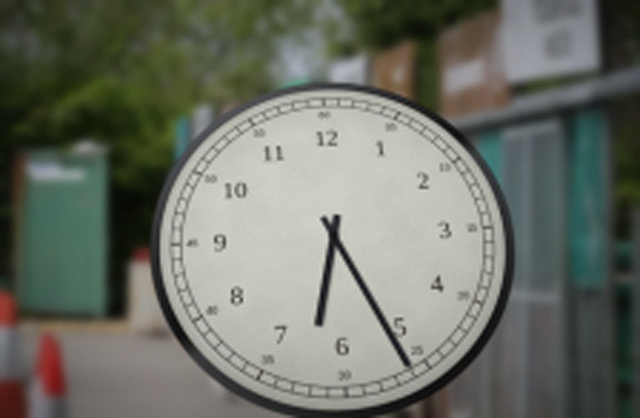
6h26
